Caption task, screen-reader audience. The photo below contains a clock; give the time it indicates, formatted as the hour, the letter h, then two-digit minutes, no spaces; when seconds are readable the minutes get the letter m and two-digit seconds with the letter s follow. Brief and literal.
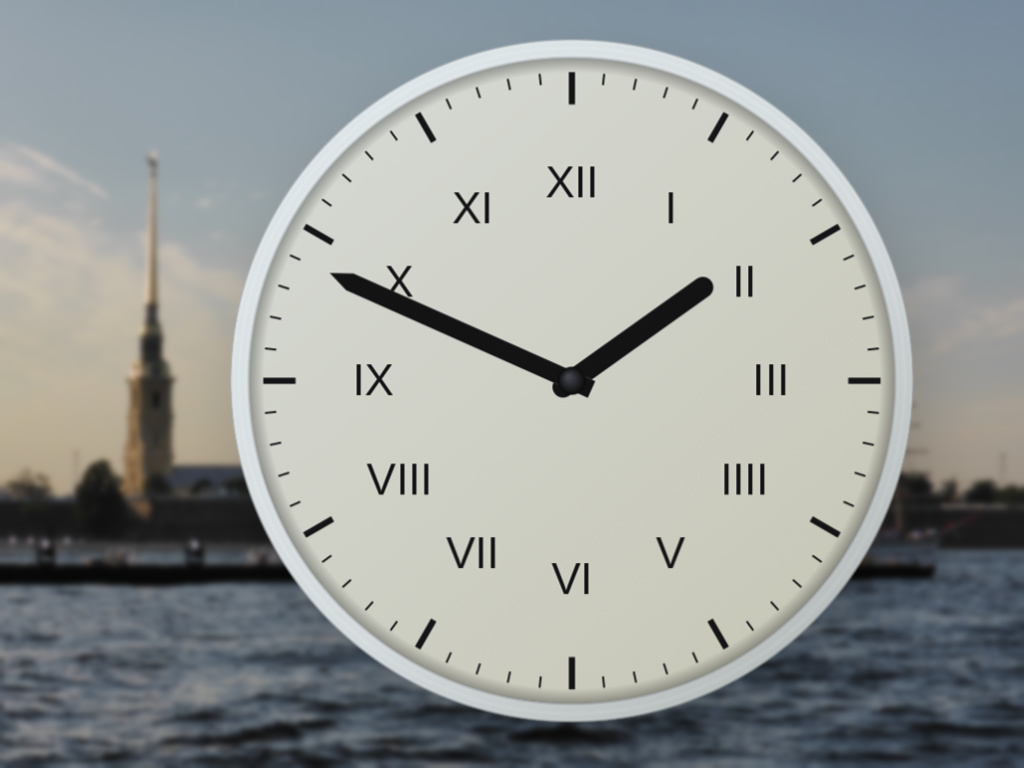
1h49
